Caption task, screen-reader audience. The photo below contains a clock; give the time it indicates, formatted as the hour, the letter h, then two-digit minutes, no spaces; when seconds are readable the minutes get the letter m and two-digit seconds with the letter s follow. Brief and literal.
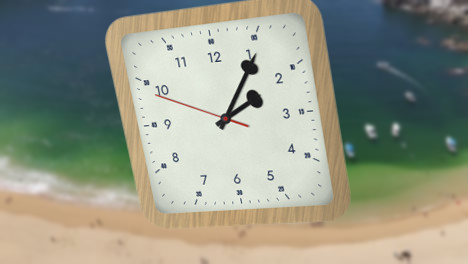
2h05m49s
